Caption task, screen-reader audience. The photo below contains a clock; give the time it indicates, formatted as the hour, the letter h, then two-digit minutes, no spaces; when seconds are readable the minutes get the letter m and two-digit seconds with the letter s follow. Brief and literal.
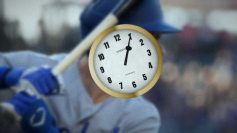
1h05
